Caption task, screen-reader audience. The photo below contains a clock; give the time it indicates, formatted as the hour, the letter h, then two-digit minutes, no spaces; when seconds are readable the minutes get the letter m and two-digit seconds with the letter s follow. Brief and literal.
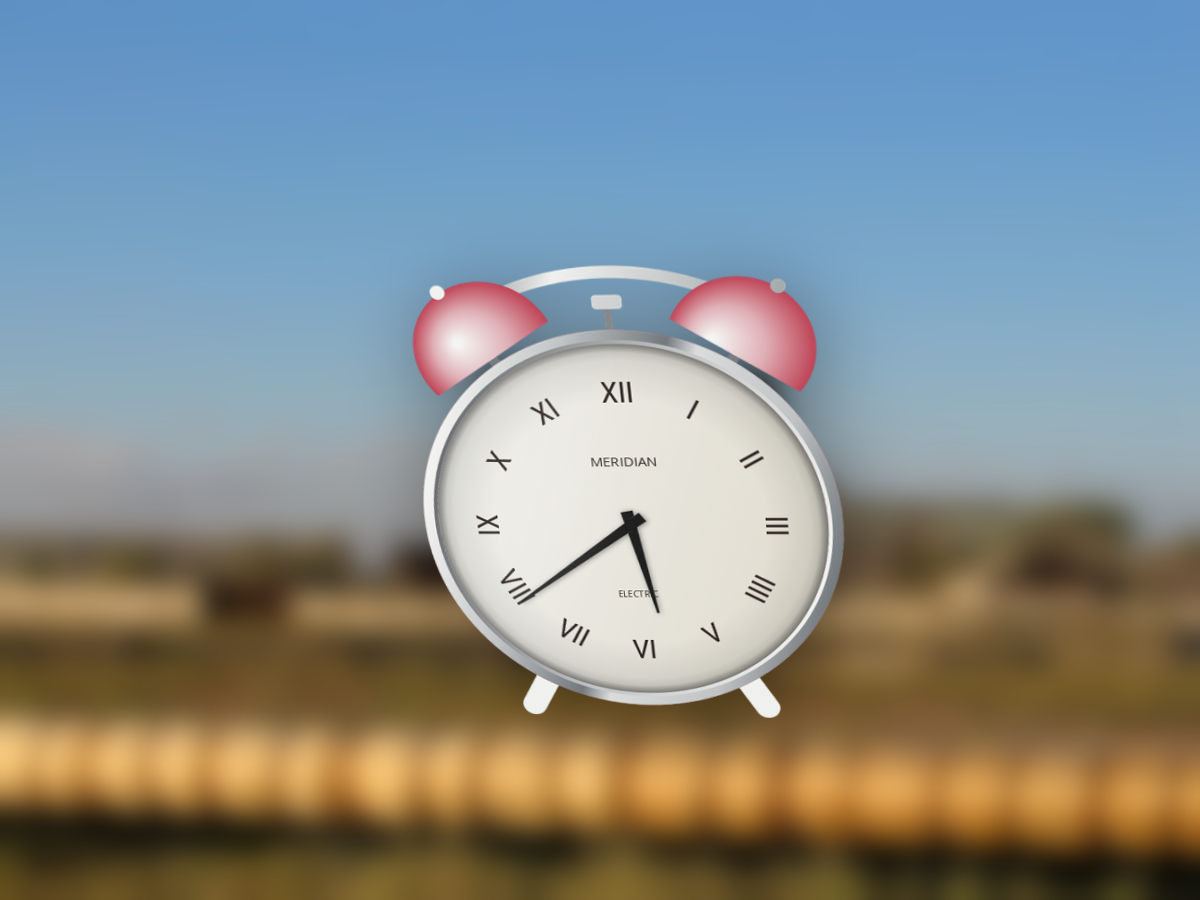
5h39
